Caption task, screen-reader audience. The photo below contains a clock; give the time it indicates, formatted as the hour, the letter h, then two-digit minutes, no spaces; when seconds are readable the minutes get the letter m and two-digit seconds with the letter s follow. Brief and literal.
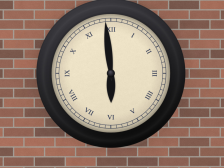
5h59
